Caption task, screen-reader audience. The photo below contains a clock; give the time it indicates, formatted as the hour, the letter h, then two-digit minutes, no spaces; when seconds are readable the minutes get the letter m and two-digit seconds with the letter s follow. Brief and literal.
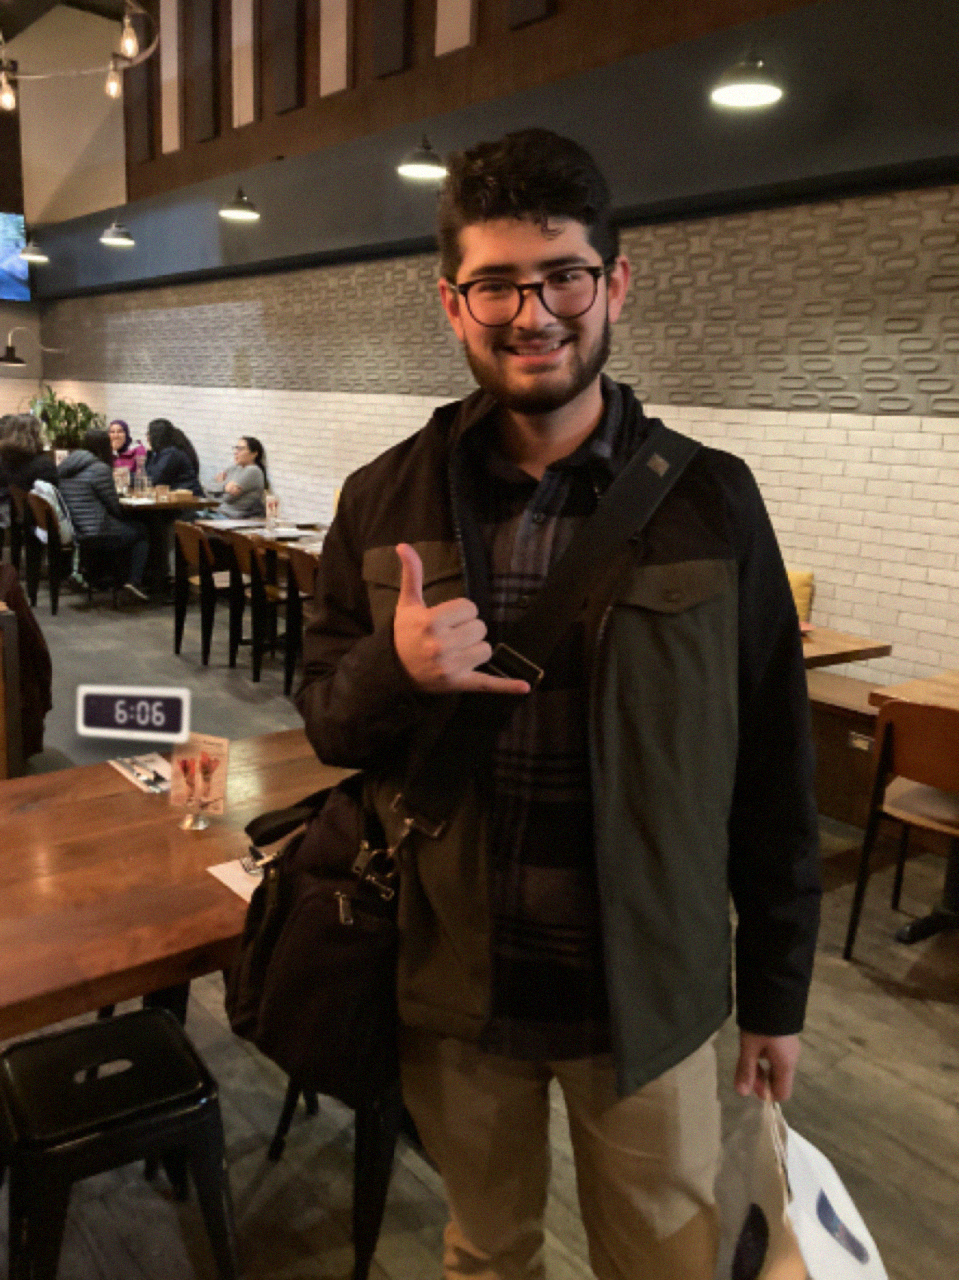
6h06
